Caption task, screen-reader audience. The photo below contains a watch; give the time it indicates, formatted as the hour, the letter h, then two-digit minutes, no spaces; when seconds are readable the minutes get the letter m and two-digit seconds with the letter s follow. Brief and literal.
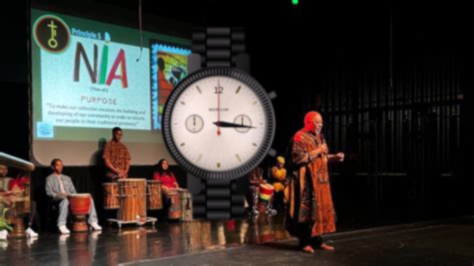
3h16
